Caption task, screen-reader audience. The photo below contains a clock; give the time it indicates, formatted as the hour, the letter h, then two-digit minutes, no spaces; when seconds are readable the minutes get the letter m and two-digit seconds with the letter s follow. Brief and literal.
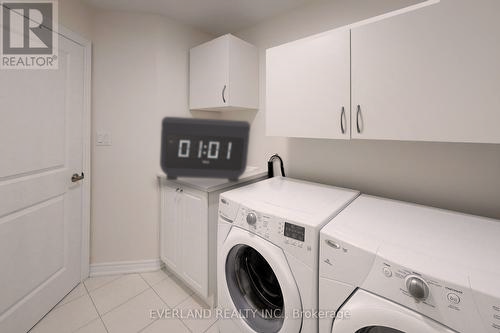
1h01
